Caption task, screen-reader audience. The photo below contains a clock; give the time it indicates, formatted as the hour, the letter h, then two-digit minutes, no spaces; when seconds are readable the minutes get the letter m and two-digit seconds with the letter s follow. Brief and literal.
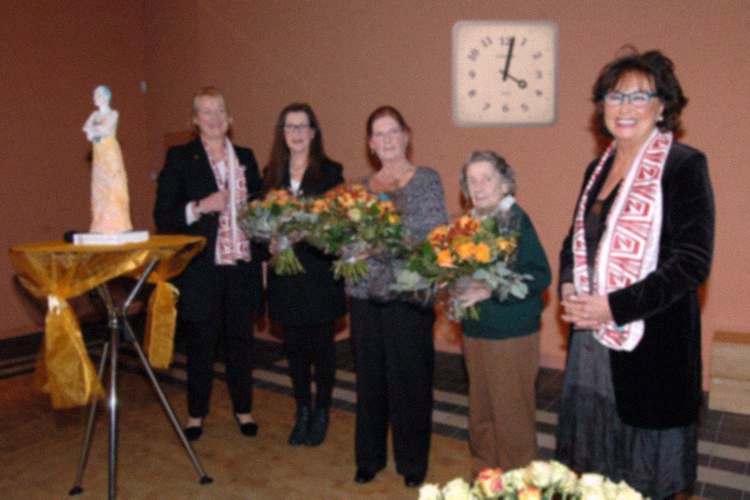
4h02
